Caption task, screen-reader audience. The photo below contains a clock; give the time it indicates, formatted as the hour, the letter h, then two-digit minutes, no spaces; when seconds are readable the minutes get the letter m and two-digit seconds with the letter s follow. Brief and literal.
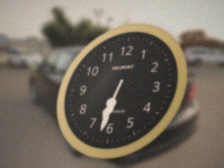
6h32
